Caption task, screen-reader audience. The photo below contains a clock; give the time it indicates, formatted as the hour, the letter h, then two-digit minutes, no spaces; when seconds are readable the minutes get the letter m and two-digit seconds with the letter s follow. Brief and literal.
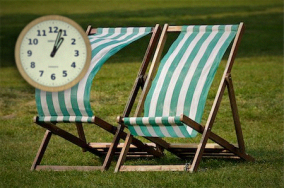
1h03
